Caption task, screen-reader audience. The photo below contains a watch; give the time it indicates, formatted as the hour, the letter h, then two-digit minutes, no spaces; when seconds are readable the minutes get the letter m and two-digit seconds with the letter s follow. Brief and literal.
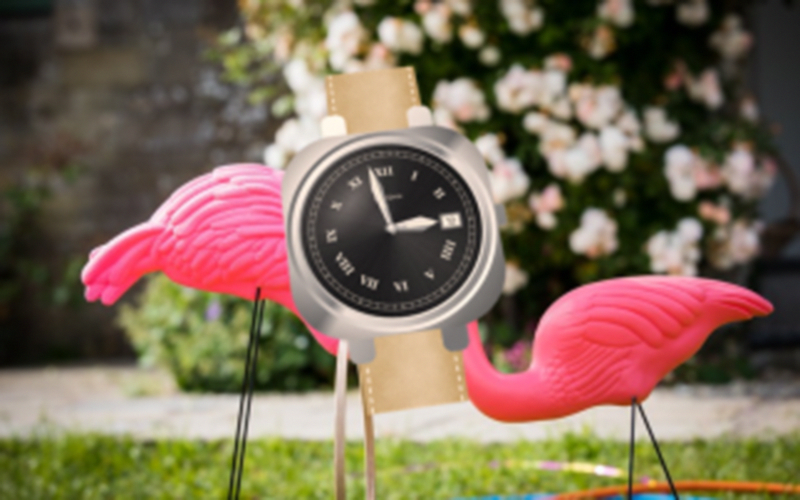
2h58
